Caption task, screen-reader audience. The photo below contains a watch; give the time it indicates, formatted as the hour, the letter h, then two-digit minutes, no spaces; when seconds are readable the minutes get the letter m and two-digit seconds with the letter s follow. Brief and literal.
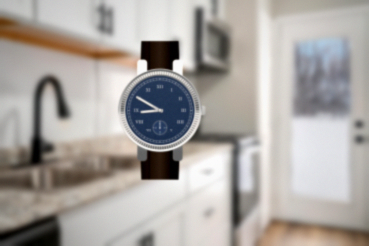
8h50
